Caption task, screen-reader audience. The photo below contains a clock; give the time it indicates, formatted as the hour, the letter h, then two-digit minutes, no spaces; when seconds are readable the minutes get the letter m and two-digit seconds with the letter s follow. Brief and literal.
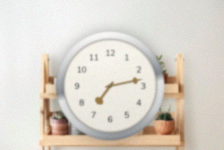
7h13
